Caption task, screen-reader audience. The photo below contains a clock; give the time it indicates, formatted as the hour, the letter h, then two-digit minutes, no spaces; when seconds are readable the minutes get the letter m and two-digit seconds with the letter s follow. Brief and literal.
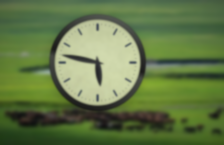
5h47
